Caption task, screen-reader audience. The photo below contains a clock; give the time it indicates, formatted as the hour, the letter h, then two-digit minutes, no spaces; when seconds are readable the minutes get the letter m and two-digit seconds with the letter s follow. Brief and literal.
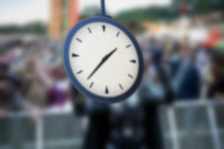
1h37
